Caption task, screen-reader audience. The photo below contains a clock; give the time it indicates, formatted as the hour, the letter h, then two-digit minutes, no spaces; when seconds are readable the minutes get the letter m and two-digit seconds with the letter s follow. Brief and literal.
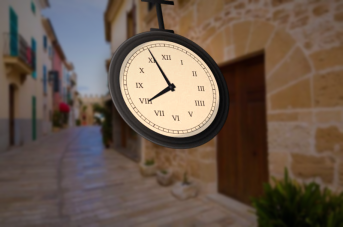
7h56
